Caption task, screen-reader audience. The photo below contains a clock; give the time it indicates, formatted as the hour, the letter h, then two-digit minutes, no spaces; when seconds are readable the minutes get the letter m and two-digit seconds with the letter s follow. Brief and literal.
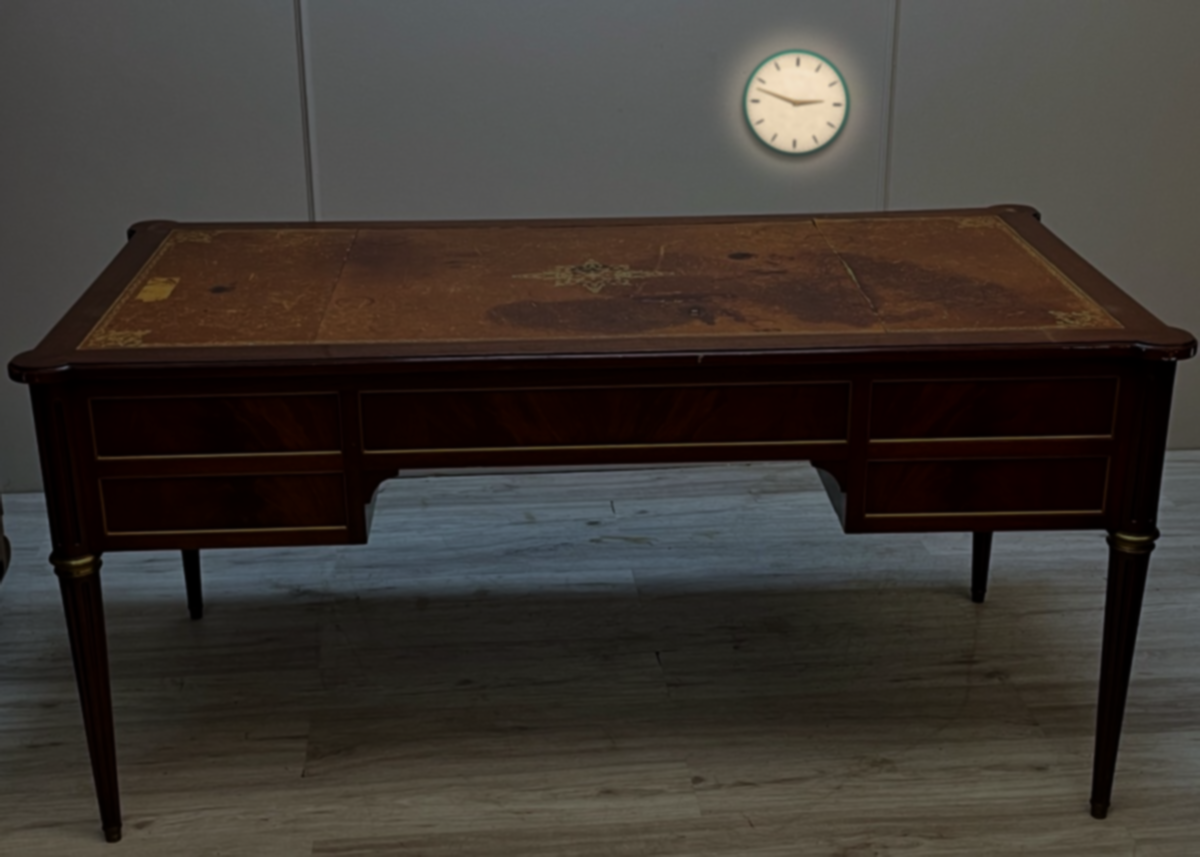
2h48
